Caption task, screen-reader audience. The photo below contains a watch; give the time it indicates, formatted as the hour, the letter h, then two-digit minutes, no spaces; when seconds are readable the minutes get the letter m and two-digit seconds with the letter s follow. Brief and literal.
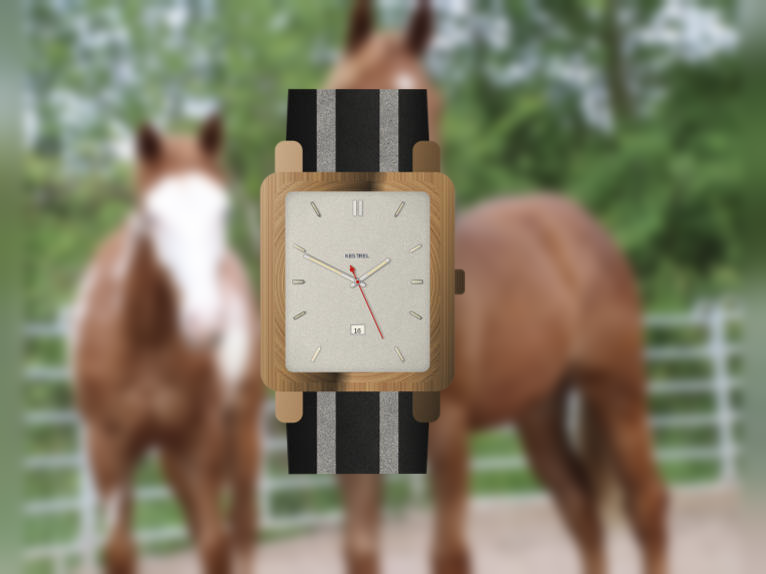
1h49m26s
